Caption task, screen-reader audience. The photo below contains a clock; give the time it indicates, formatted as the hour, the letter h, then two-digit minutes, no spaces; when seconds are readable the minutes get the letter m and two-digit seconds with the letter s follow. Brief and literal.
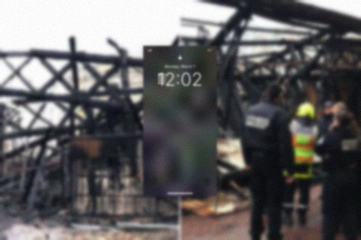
12h02
